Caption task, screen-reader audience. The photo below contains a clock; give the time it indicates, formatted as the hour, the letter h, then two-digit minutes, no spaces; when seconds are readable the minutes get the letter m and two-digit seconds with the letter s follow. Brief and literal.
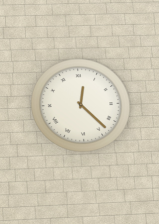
12h23
